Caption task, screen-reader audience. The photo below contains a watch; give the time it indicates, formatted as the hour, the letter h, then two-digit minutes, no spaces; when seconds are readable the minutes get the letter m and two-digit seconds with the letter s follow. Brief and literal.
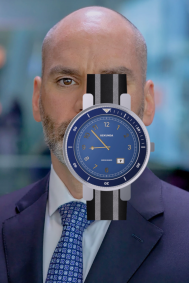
8h53
